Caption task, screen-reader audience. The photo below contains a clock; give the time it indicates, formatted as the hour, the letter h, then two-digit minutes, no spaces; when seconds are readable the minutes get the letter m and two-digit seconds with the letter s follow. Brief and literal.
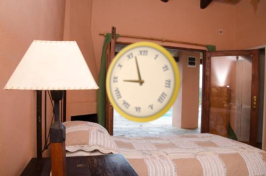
8h57
